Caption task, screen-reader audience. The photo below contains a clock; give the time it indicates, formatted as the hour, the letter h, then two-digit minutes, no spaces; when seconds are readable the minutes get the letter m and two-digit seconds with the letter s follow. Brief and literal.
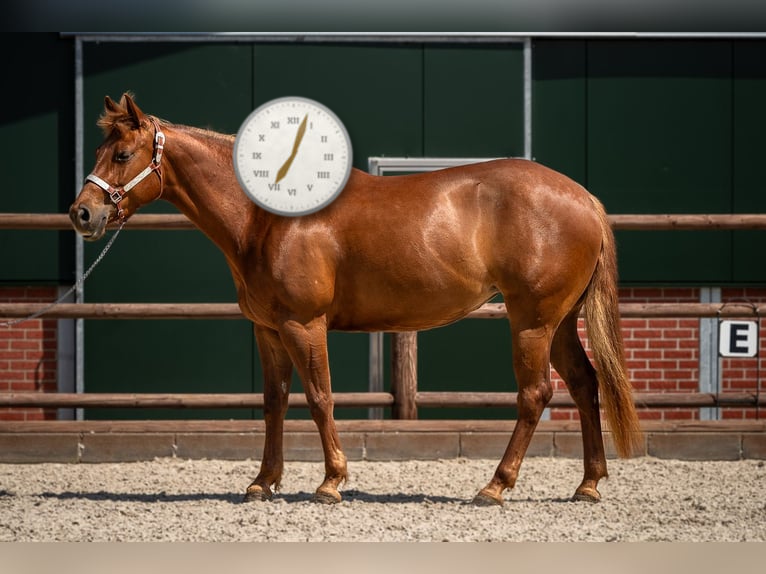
7h03
